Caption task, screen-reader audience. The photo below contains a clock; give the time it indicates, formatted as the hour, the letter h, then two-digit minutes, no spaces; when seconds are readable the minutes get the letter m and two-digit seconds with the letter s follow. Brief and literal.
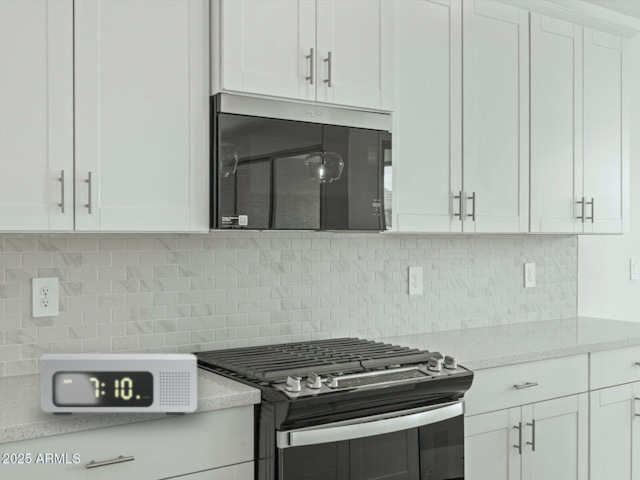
7h10
